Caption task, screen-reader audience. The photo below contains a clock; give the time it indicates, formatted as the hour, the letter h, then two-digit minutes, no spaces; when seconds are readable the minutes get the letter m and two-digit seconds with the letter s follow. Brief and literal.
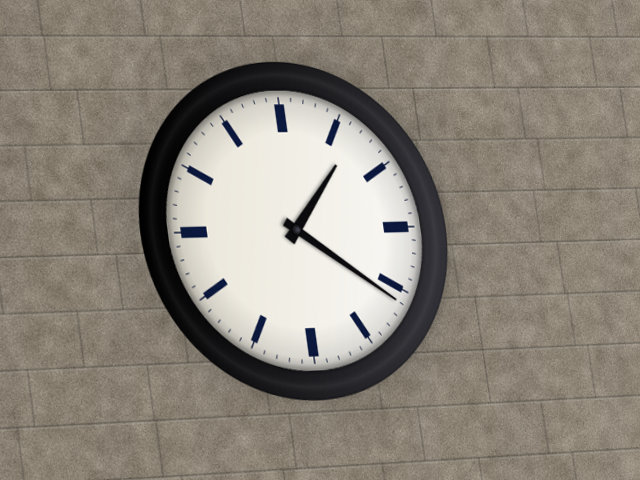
1h21
